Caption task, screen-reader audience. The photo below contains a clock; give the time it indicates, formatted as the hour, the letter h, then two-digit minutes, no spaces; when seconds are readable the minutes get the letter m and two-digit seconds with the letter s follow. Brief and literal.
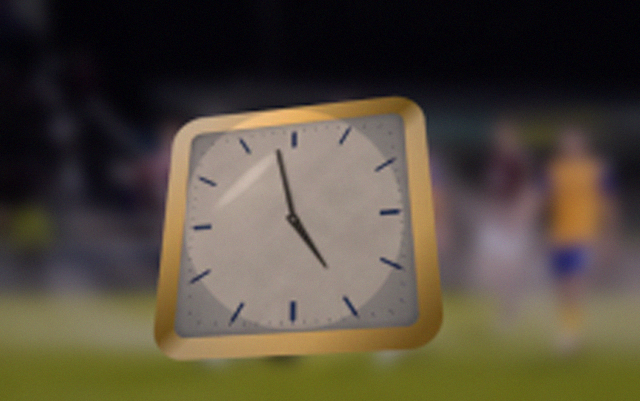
4h58
